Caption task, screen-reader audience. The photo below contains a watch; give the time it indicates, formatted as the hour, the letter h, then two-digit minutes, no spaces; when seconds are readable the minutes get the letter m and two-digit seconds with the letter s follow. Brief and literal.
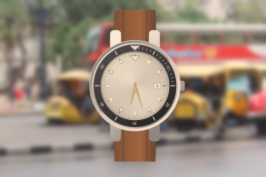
6h27
